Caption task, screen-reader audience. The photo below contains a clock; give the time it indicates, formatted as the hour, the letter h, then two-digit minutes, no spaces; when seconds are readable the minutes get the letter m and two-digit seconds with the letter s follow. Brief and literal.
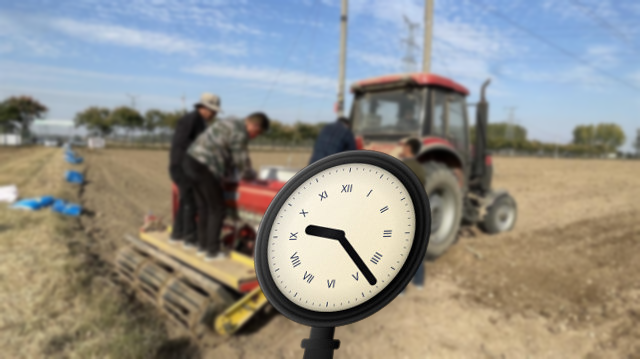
9h23
